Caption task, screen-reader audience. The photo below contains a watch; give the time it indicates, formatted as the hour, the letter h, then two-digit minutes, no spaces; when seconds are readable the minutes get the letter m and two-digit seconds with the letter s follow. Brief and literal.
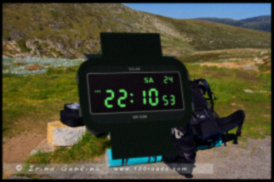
22h10m53s
